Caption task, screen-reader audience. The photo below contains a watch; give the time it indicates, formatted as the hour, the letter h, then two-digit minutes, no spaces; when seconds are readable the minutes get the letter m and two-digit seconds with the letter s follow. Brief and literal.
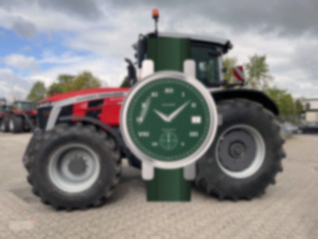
10h08
